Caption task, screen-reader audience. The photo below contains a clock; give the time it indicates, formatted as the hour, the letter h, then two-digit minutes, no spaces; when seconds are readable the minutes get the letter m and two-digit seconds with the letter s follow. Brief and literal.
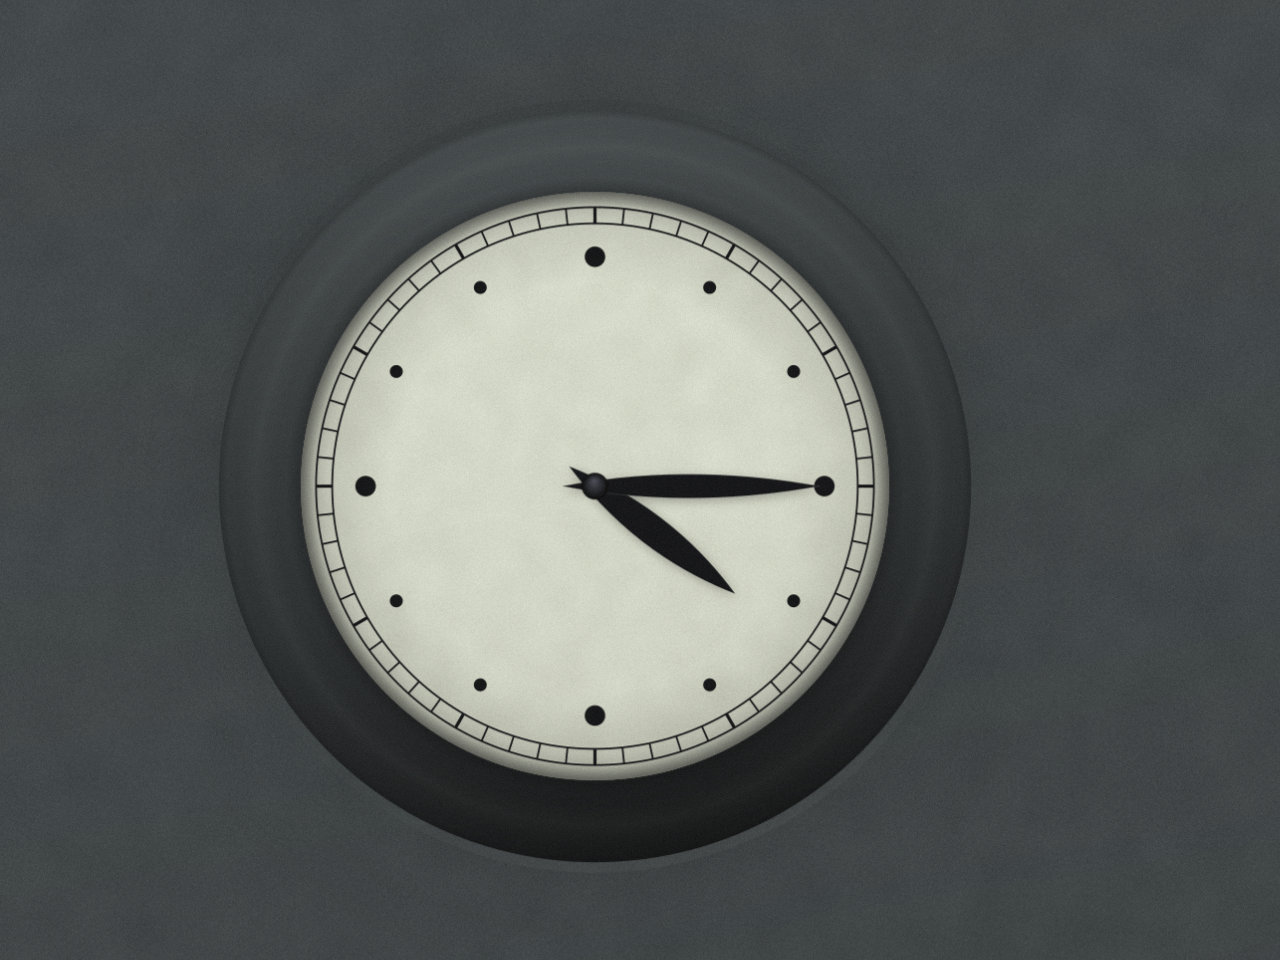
4h15
